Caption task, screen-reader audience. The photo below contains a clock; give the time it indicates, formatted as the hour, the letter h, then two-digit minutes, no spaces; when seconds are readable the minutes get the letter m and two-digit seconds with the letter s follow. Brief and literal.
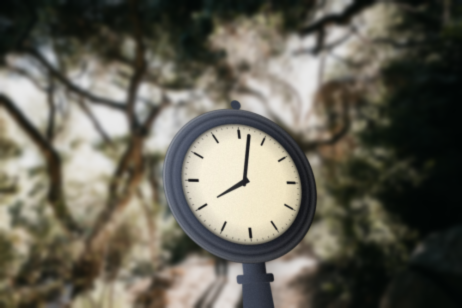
8h02
